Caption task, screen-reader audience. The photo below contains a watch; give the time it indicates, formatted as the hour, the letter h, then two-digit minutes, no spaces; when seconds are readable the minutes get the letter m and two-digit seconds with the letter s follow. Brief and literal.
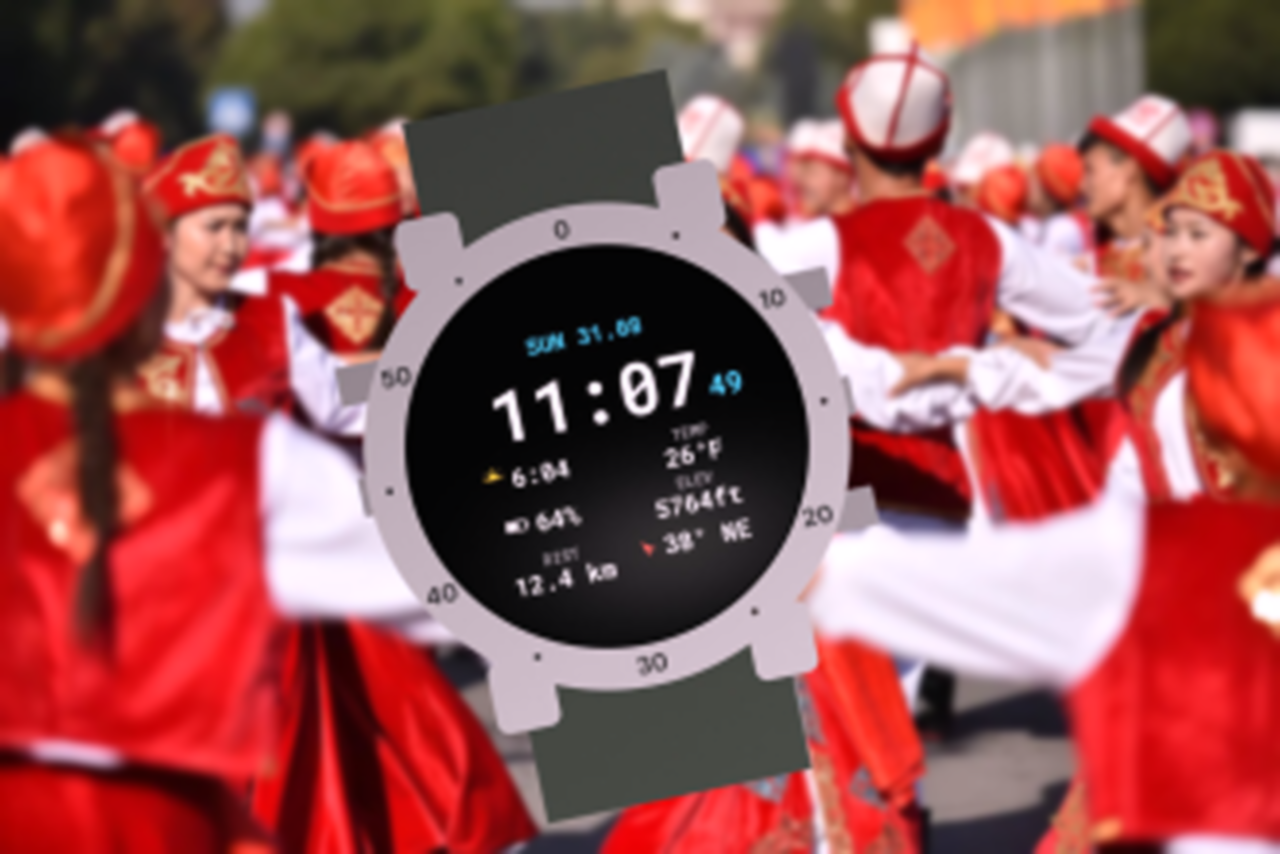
11h07
